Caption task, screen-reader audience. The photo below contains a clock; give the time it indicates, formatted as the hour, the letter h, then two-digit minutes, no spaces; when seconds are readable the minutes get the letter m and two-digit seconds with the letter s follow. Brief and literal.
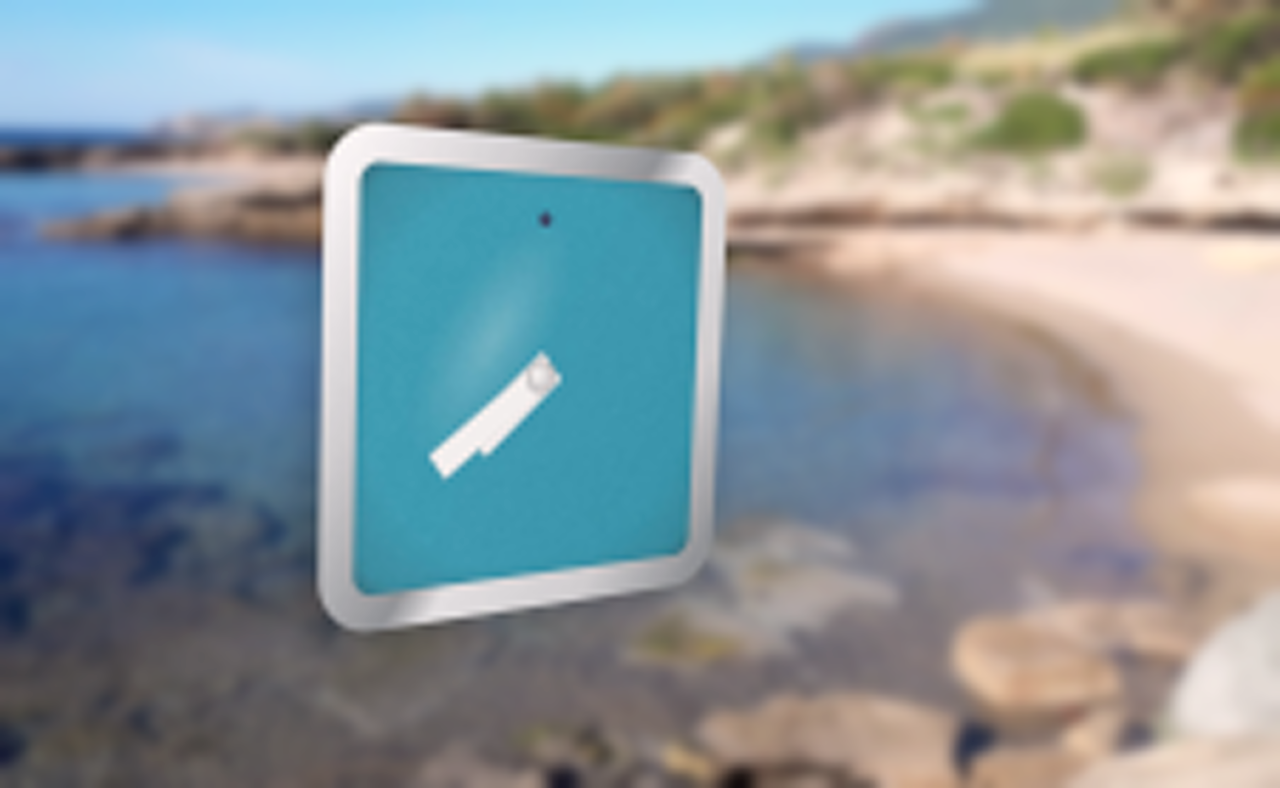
7h39
